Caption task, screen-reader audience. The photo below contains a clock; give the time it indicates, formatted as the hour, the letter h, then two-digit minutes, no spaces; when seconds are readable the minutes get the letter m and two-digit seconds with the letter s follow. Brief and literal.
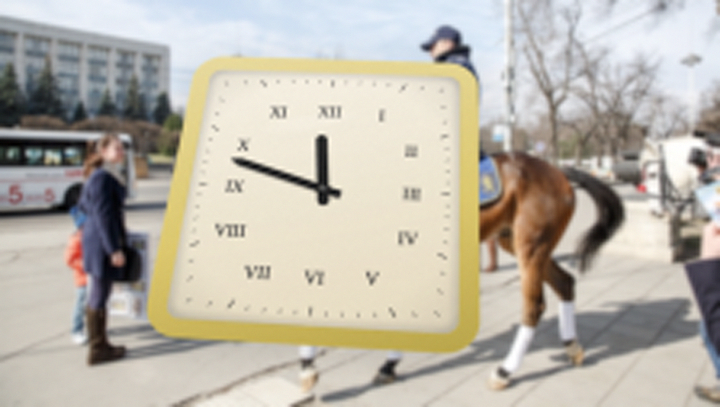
11h48
